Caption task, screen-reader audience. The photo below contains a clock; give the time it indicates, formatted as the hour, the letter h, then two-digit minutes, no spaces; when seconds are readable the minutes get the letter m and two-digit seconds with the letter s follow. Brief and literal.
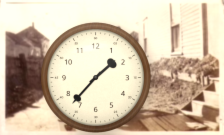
1h37
